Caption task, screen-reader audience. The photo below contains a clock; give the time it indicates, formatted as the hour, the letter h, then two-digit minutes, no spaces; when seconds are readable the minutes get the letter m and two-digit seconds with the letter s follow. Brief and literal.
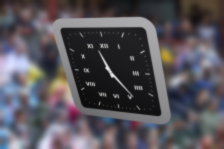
11h24
